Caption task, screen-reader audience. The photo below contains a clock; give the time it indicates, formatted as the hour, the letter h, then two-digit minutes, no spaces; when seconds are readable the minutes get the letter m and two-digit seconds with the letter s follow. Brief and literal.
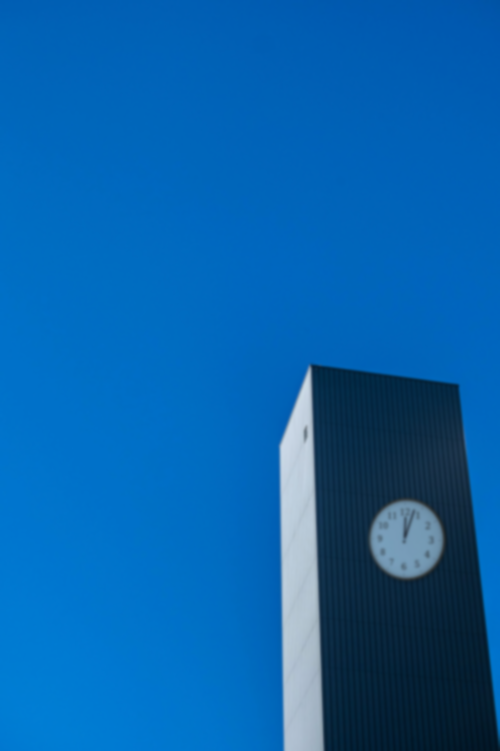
12h03
